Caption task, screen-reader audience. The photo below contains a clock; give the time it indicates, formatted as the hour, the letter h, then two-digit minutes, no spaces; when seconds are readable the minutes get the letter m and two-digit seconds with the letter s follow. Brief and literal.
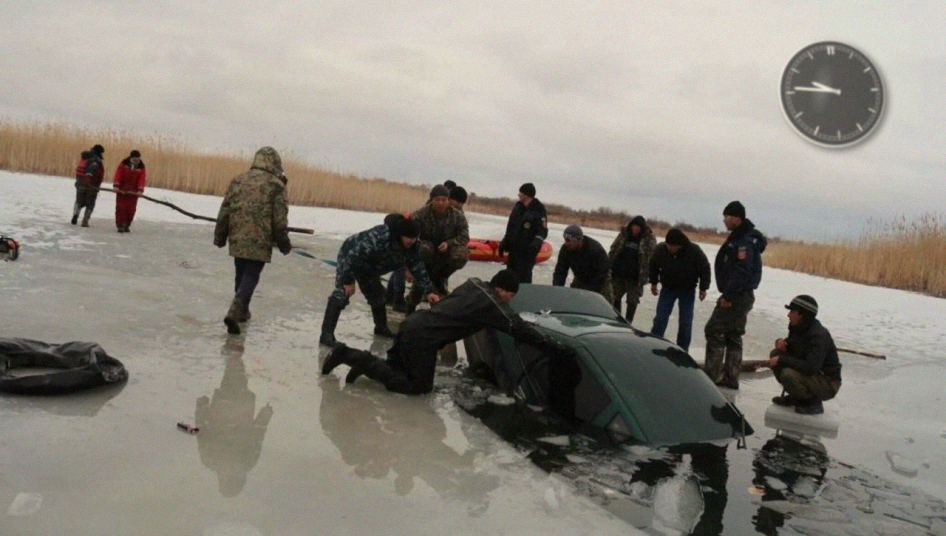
9h46
